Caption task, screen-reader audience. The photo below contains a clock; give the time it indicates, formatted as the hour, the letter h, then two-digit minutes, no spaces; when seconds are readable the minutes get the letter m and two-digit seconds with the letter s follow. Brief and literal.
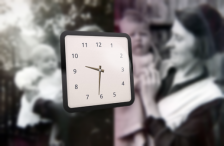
9h31
